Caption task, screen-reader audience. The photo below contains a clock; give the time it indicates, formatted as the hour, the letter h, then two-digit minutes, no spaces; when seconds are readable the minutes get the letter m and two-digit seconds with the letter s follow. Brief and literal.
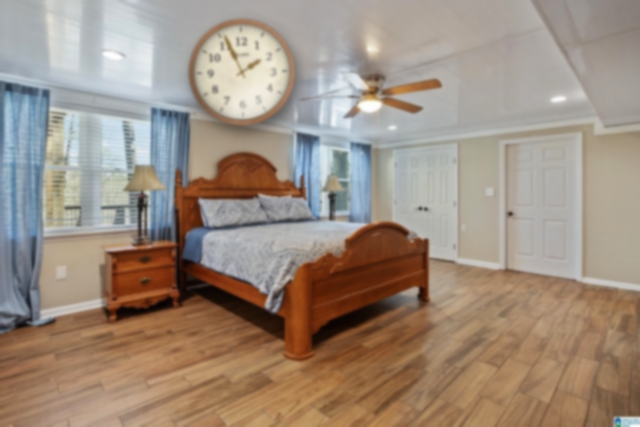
1h56
